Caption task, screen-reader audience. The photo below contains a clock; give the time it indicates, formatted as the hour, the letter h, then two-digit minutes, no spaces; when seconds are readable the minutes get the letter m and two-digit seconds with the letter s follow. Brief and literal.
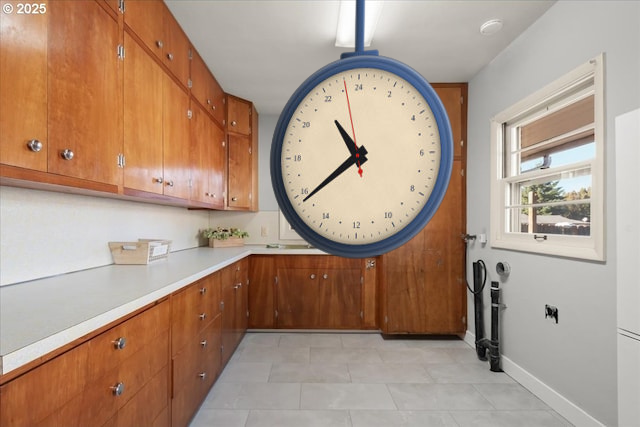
21h38m58s
